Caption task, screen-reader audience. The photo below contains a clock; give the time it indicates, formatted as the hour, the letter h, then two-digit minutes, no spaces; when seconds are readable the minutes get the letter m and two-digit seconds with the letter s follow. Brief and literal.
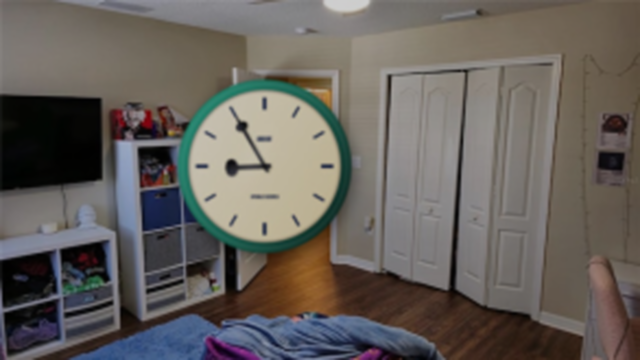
8h55
